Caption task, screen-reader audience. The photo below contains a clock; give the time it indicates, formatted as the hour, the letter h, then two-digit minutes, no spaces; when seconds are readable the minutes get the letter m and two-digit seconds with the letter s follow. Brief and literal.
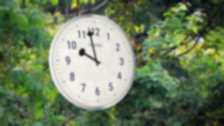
9h58
